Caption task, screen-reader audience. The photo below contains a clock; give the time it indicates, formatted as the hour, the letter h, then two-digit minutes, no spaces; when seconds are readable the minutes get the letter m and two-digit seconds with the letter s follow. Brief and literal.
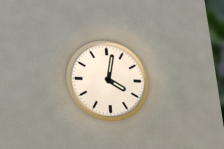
4h02
